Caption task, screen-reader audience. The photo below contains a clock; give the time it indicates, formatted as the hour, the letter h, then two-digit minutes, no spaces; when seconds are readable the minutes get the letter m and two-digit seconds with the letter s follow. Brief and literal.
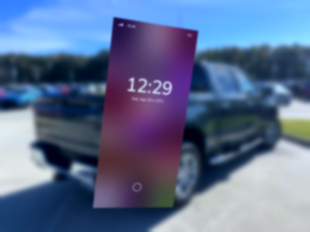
12h29
